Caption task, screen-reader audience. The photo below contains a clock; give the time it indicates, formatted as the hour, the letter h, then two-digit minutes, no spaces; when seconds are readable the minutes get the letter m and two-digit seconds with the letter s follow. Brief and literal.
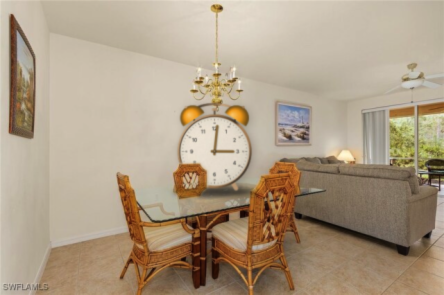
3h01
